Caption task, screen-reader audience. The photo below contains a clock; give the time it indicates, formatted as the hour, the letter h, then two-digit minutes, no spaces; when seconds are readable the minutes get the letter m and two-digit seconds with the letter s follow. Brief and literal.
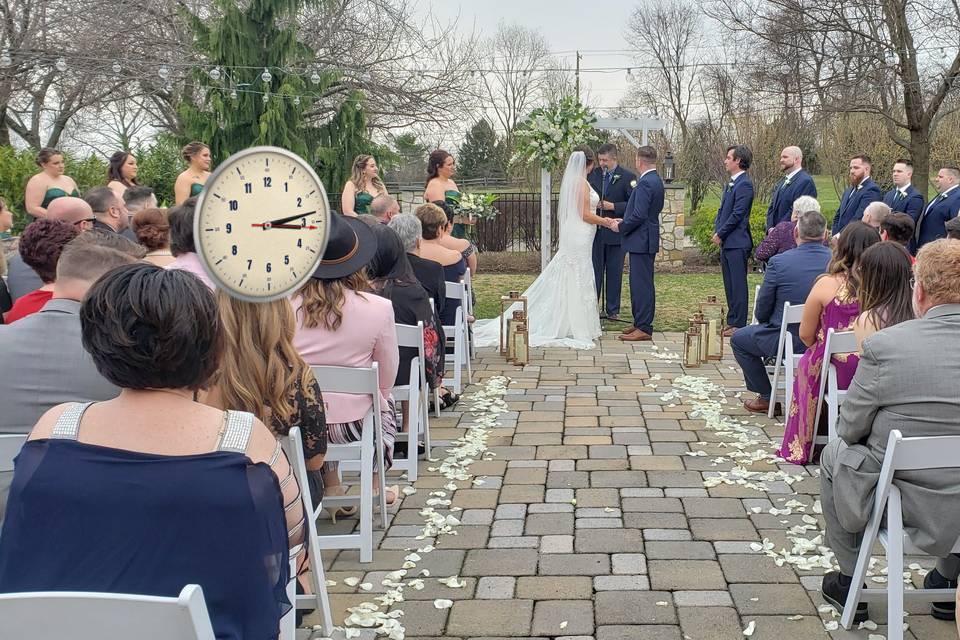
3h13m16s
